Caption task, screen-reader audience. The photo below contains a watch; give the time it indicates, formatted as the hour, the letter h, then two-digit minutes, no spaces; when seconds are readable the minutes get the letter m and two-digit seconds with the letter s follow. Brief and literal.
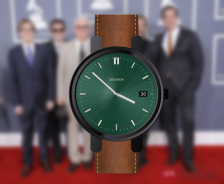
3h52
